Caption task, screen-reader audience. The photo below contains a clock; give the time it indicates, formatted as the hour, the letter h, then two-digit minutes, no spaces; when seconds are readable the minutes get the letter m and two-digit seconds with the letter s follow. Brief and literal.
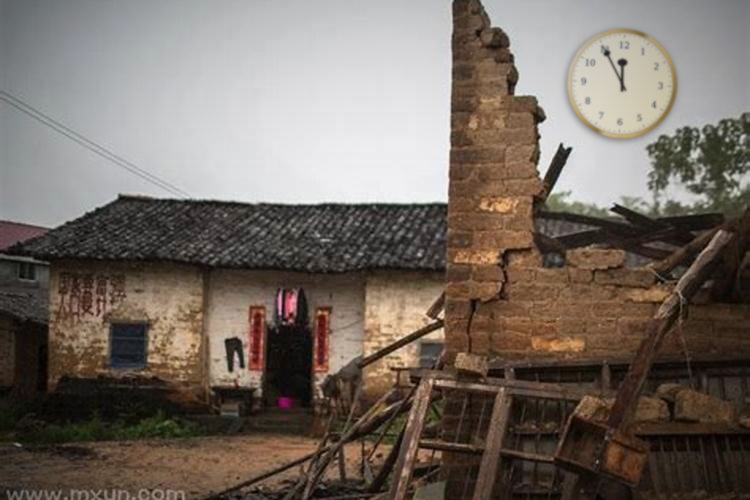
11h55
